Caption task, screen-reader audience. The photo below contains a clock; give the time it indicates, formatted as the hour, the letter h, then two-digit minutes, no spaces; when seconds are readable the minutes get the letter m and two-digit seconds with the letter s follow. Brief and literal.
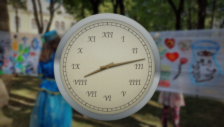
8h13
